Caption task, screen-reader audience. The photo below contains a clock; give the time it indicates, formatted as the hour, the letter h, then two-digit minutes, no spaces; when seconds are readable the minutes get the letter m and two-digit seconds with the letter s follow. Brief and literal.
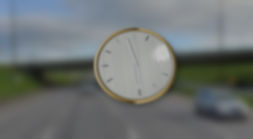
5h58
